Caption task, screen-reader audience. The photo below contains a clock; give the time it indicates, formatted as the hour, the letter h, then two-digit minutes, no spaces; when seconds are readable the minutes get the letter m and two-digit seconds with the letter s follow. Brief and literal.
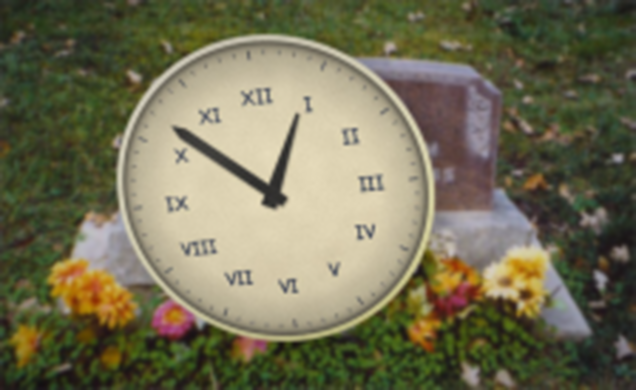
12h52
